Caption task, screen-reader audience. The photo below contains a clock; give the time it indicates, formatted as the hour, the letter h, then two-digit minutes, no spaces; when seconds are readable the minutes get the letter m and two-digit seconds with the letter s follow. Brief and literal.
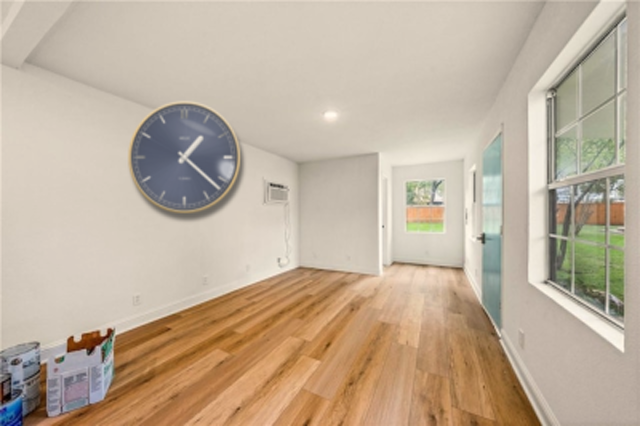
1h22
